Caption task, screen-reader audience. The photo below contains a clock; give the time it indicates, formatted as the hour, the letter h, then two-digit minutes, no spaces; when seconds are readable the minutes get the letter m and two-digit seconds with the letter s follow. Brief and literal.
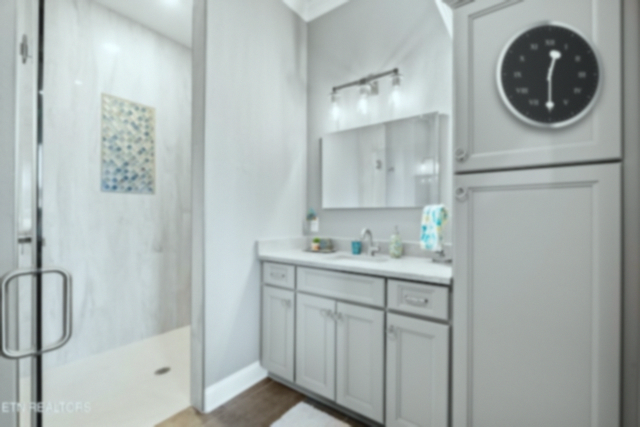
12h30
